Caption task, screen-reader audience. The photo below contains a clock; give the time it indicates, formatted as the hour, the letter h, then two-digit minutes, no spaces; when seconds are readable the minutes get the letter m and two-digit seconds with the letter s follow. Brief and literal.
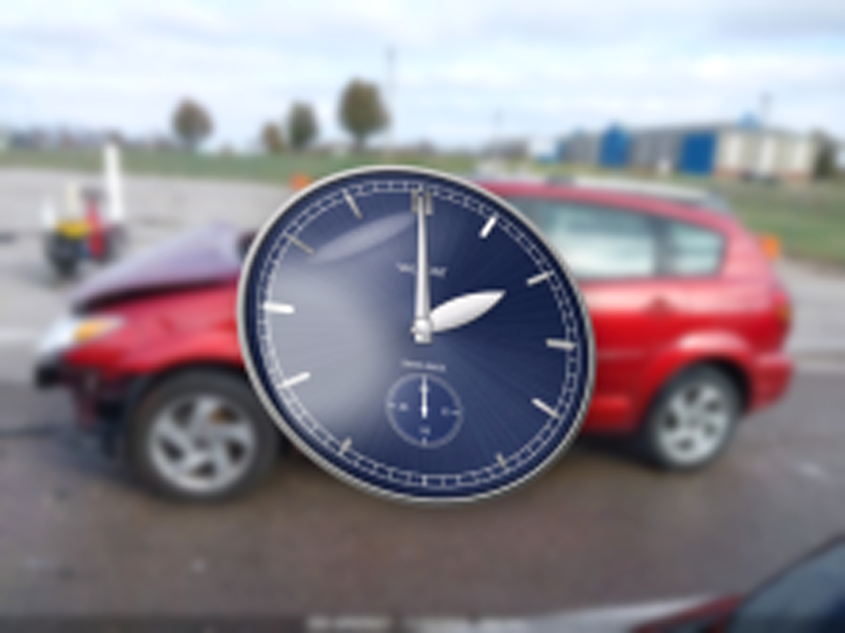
2h00
